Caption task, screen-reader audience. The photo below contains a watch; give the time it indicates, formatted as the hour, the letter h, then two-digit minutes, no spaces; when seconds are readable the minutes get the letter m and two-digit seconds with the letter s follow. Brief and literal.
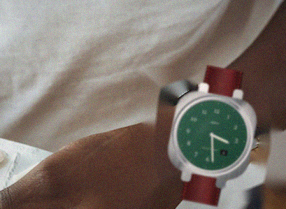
3h28
